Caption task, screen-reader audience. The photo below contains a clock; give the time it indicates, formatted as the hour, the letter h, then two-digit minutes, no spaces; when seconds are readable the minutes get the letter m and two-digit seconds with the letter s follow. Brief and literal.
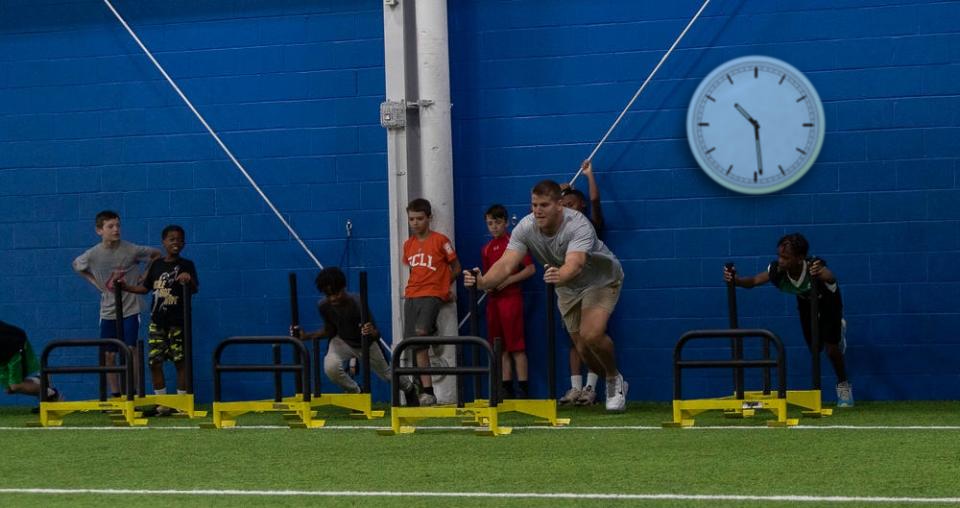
10h29
